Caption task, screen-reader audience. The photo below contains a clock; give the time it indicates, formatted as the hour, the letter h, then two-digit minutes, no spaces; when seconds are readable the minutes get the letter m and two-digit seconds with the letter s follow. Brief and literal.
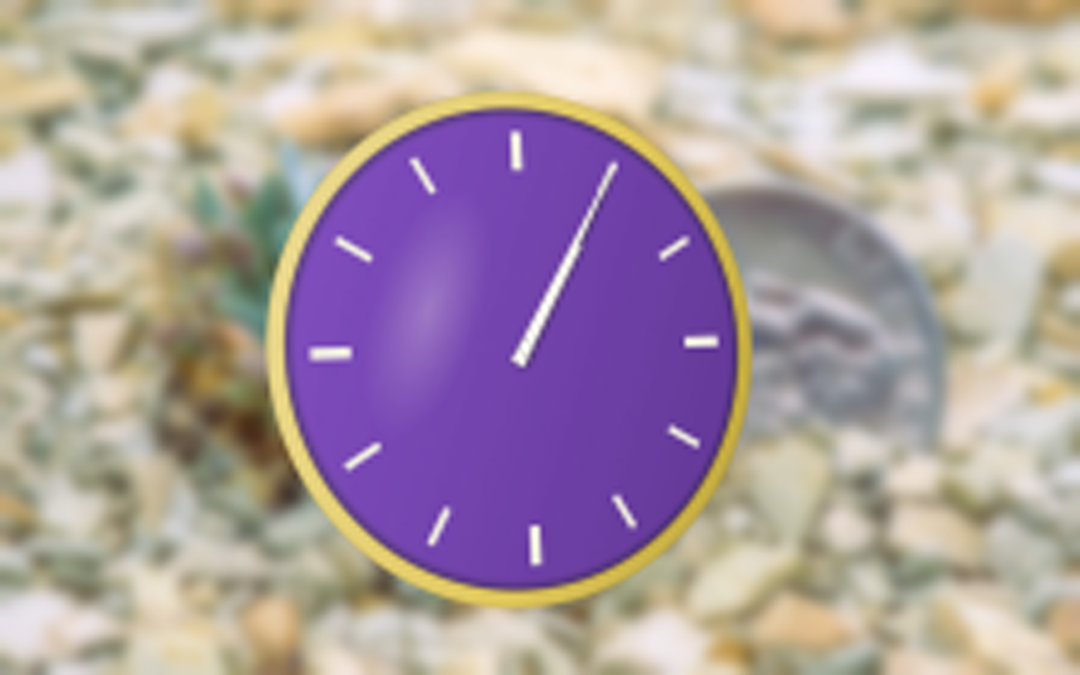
1h05
